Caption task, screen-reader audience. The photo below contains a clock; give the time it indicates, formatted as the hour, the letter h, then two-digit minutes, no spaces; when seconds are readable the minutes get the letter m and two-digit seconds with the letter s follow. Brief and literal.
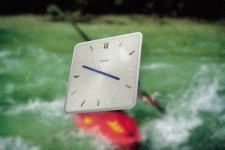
3h49
